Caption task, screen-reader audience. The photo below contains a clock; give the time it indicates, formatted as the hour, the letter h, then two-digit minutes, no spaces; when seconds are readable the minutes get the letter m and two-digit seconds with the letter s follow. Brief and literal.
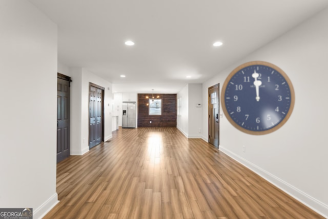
11h59
